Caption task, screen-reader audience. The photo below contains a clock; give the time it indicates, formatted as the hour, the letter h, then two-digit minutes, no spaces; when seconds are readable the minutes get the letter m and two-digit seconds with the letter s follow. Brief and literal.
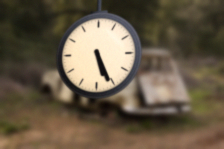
5h26
